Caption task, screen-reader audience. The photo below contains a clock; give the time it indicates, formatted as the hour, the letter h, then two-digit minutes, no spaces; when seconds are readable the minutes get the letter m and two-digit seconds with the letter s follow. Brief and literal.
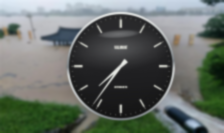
7h36
